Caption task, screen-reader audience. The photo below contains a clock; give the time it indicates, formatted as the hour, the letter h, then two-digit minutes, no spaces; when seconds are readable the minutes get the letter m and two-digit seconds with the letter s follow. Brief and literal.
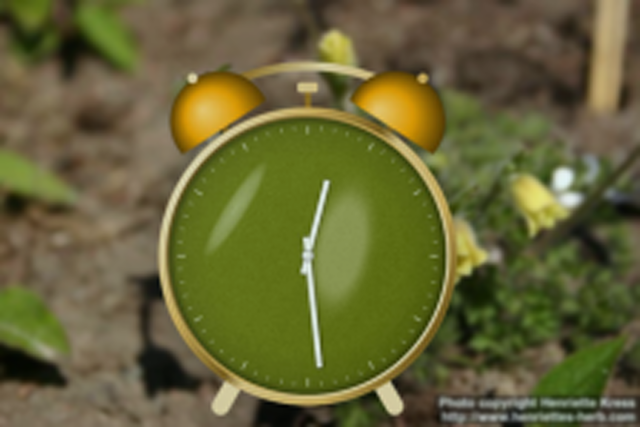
12h29
